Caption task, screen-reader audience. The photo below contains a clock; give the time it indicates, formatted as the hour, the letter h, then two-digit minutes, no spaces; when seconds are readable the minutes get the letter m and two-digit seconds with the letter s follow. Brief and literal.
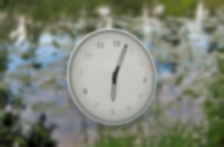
6h03
